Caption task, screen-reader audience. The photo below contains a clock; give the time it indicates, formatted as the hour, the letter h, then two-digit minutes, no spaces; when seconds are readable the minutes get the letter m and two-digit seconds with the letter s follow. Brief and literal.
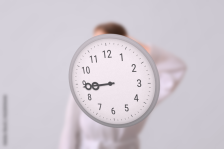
8h44
